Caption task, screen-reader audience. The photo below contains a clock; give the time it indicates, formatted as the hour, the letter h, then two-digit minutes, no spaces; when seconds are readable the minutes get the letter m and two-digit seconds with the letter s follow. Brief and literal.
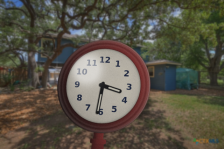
3h31
